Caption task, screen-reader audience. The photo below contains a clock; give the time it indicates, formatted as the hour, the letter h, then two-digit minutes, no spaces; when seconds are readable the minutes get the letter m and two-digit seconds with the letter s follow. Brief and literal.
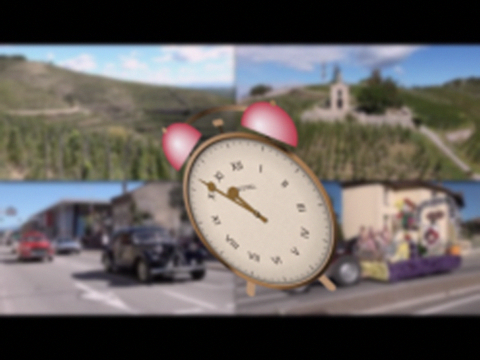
10h52
